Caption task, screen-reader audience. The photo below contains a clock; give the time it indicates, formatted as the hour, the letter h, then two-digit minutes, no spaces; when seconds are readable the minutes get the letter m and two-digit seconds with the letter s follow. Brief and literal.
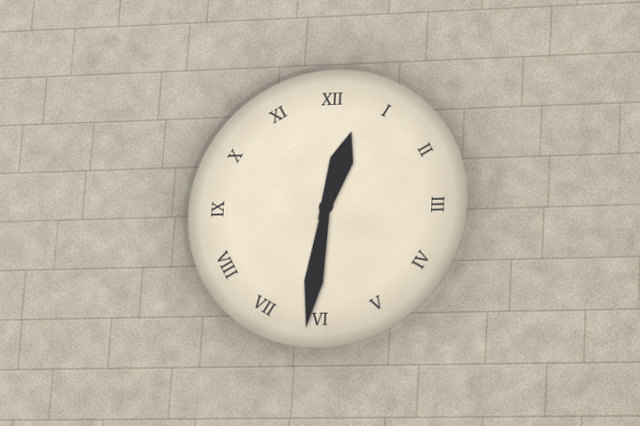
12h31
